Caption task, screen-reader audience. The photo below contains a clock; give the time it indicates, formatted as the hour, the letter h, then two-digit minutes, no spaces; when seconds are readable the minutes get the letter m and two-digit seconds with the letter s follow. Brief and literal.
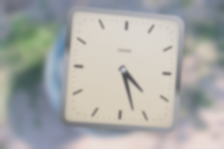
4h27
